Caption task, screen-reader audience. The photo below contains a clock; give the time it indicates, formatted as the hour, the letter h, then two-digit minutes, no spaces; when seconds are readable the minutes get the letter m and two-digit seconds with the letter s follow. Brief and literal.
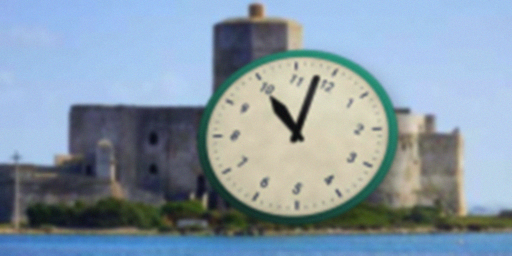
9h58
